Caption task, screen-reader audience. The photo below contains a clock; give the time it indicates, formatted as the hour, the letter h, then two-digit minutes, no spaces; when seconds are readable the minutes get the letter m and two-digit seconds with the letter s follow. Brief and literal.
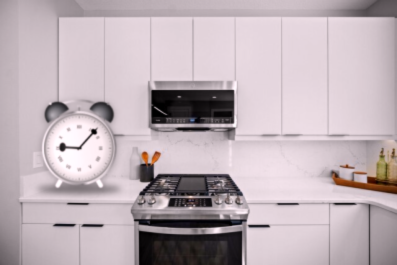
9h07
